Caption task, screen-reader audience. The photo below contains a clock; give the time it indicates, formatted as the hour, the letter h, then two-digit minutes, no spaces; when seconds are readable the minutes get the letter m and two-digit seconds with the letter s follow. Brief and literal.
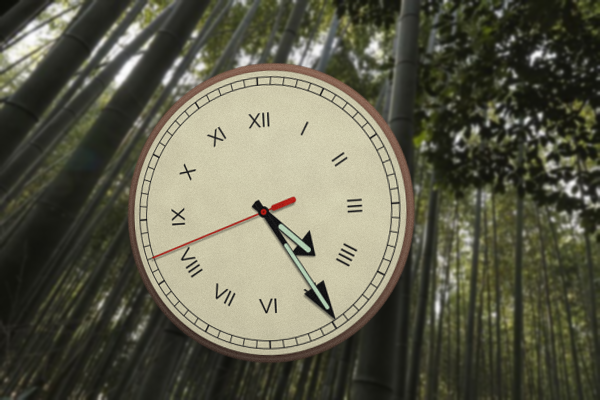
4h24m42s
